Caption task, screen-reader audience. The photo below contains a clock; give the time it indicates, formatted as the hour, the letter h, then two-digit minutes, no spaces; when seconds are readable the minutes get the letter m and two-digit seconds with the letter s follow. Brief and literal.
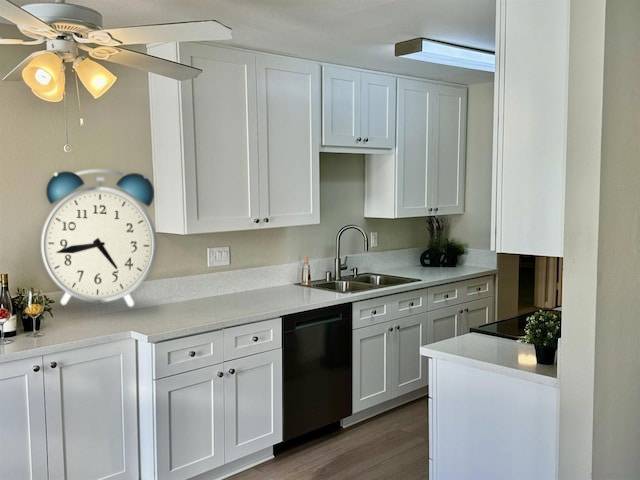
4h43
